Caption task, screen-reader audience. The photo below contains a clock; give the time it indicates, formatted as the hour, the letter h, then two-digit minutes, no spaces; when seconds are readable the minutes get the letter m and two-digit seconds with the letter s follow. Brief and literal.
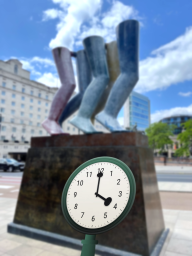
4h00
